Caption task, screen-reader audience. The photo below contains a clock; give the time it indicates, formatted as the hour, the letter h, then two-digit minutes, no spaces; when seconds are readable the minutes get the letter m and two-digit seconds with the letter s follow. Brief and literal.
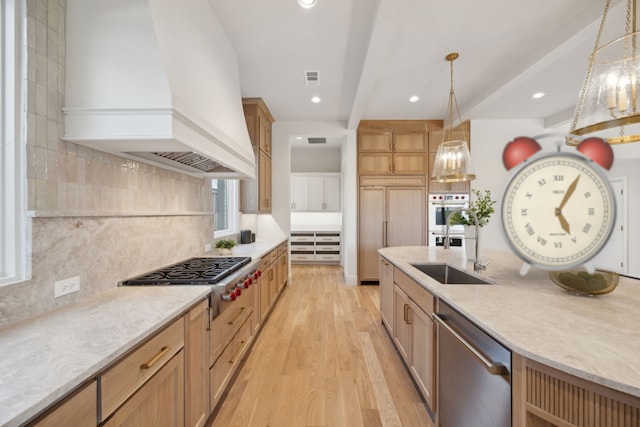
5h05
